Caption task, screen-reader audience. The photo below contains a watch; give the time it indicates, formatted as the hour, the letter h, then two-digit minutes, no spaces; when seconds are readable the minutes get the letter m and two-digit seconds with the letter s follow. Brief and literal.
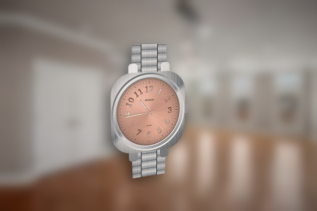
10h44
